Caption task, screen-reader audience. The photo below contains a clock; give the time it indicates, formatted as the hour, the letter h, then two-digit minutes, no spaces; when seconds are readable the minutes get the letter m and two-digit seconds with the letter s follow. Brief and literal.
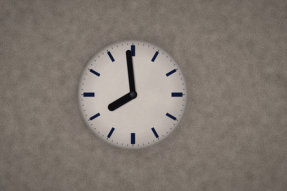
7h59
